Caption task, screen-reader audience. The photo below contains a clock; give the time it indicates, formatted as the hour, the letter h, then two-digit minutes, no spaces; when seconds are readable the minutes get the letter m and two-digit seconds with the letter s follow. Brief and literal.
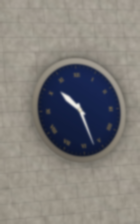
10h27
